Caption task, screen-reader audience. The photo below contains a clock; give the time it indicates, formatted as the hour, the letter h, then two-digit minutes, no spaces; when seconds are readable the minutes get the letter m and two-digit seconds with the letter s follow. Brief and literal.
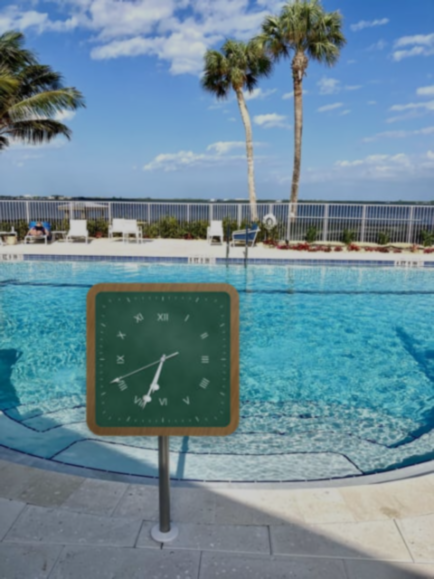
6h33m41s
